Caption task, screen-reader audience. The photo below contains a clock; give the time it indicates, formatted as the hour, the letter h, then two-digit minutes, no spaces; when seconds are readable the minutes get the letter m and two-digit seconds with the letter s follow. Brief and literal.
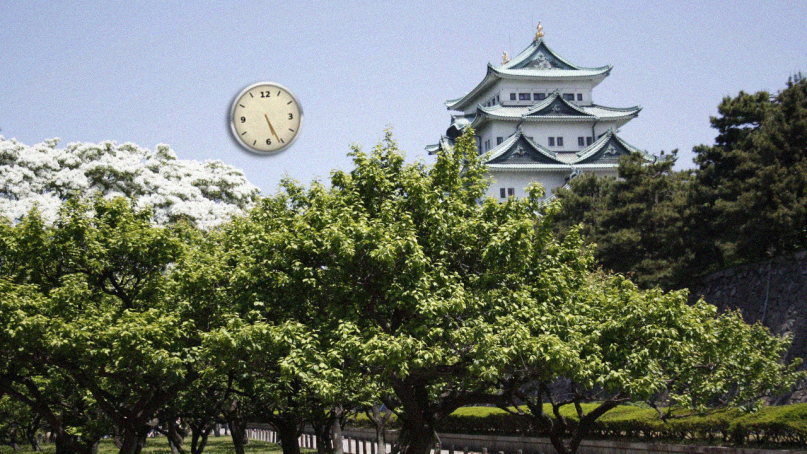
5h26
